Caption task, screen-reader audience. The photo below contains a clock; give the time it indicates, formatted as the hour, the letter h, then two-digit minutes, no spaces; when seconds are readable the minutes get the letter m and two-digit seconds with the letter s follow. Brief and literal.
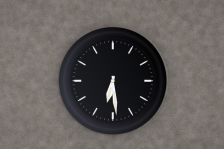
6h29
